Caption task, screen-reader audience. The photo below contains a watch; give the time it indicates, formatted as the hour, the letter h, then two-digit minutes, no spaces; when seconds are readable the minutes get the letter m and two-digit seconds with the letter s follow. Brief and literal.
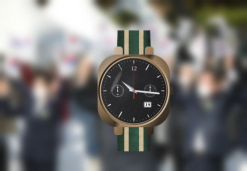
10h16
